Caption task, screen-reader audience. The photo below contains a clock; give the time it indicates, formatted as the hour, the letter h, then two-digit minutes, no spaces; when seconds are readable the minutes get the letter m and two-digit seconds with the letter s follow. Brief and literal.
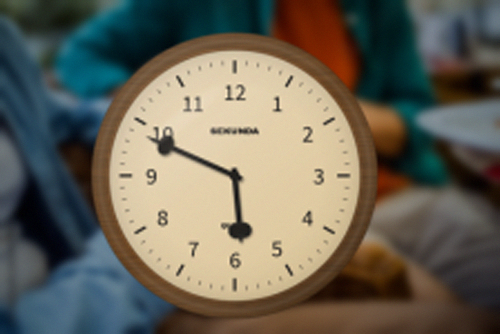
5h49
